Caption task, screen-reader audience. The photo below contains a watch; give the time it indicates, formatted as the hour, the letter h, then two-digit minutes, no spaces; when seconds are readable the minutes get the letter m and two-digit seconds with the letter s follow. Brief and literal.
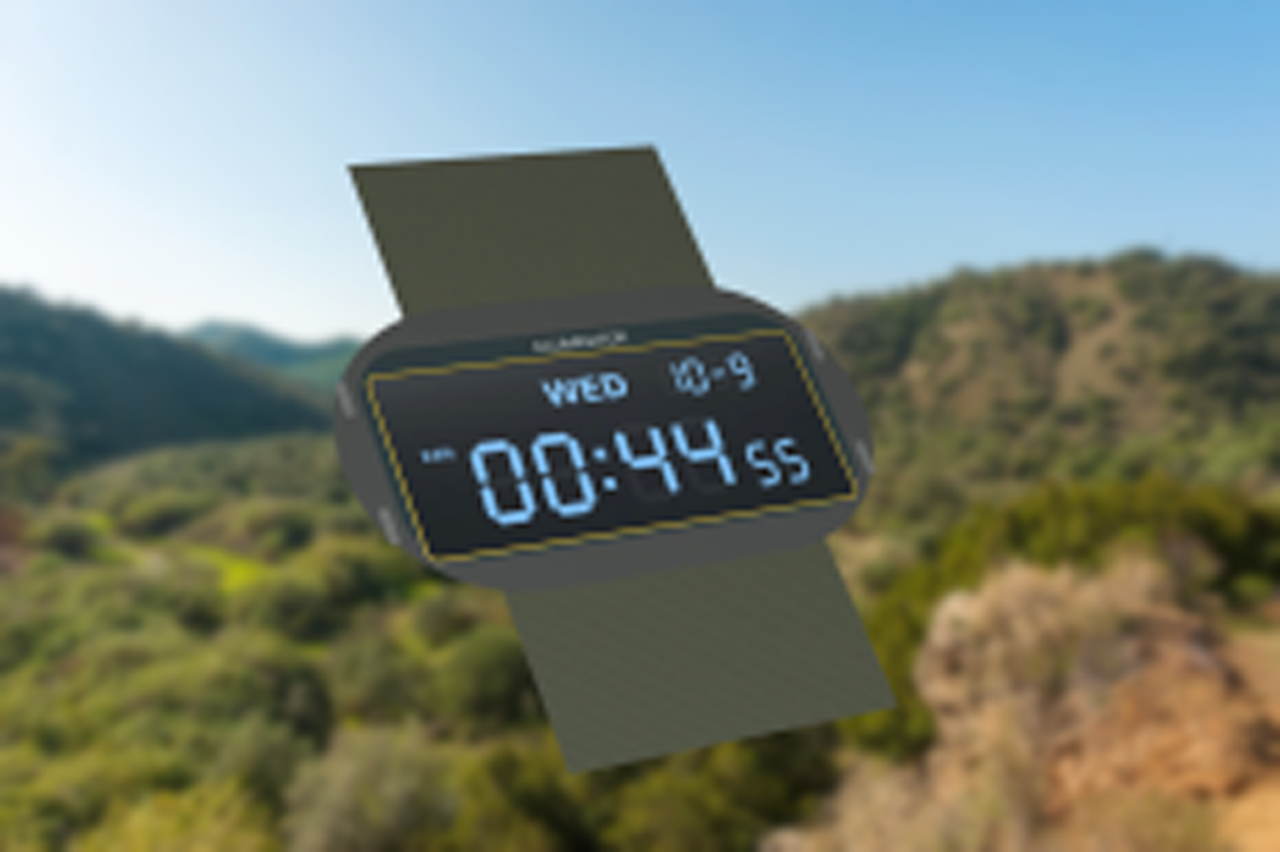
0h44m55s
